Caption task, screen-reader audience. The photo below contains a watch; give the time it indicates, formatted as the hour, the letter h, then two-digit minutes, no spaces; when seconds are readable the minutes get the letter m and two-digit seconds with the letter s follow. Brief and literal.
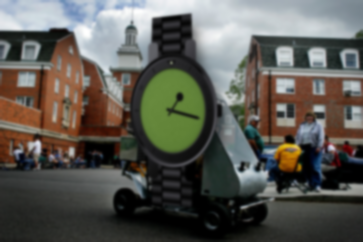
1h17
